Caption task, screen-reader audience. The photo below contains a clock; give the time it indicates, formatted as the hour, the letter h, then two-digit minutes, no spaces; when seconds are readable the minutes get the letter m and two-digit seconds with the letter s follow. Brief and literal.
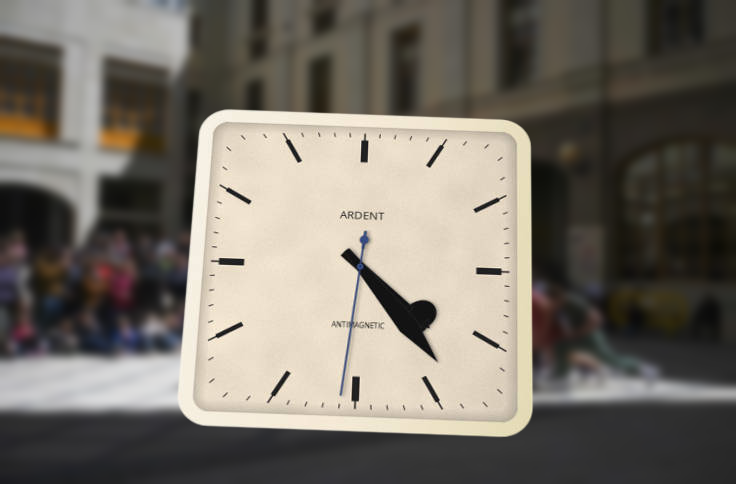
4h23m31s
